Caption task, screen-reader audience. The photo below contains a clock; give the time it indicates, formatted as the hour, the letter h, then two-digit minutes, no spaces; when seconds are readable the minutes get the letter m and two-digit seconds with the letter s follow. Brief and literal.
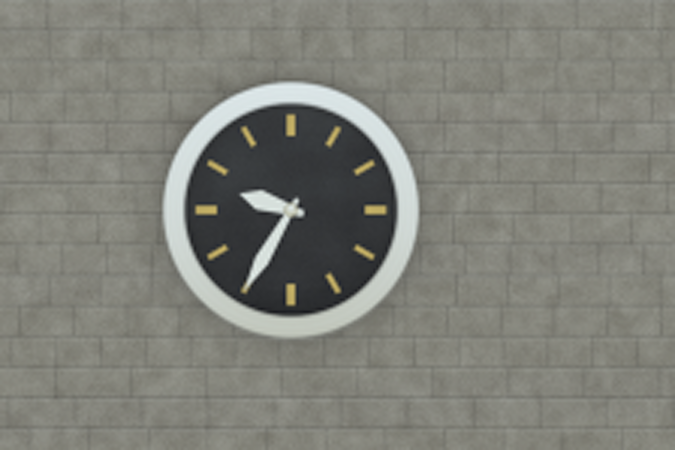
9h35
